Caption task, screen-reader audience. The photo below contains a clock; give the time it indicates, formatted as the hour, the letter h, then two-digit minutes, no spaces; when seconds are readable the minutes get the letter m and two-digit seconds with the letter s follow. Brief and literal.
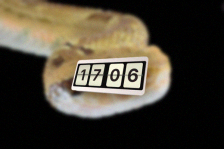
17h06
